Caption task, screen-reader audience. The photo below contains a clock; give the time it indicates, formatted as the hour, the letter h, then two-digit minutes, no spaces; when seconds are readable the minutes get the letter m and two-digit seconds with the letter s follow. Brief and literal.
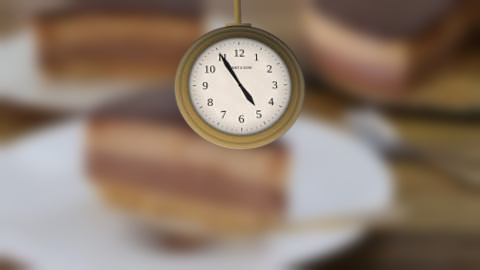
4h55
